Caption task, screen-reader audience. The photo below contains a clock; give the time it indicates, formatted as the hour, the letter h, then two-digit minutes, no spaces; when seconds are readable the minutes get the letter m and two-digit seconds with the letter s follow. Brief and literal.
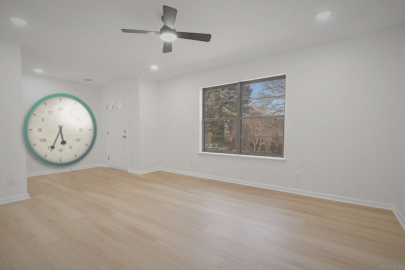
5h34
